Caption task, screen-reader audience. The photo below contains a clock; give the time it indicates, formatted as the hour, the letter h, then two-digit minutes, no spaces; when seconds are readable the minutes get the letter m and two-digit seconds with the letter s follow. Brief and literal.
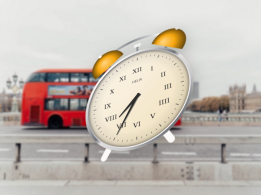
7h35
